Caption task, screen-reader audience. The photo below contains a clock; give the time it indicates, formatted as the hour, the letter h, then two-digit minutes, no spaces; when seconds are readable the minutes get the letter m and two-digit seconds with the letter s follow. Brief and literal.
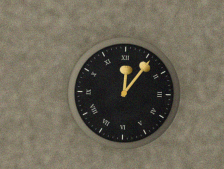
12h06
